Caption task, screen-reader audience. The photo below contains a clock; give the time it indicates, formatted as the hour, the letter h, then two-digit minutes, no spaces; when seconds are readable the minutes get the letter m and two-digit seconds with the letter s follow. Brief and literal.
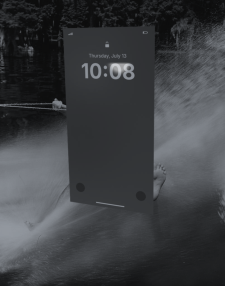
10h08
